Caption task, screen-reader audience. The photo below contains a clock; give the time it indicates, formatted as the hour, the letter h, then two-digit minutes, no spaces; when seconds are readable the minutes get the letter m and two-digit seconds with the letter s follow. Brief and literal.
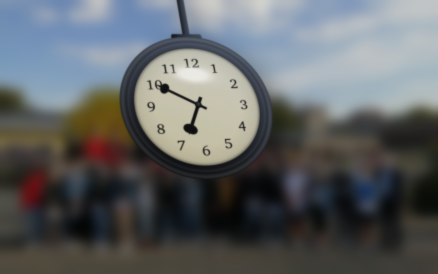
6h50
